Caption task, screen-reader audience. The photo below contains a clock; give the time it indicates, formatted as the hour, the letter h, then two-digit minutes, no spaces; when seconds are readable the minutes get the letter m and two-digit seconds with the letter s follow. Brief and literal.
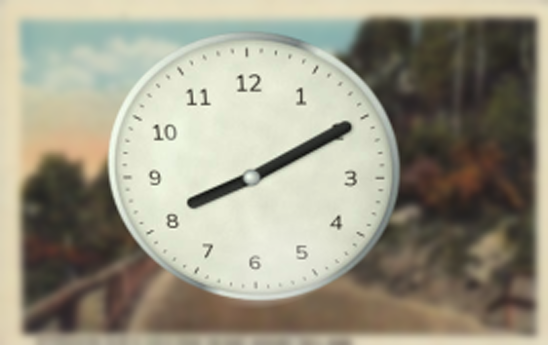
8h10
